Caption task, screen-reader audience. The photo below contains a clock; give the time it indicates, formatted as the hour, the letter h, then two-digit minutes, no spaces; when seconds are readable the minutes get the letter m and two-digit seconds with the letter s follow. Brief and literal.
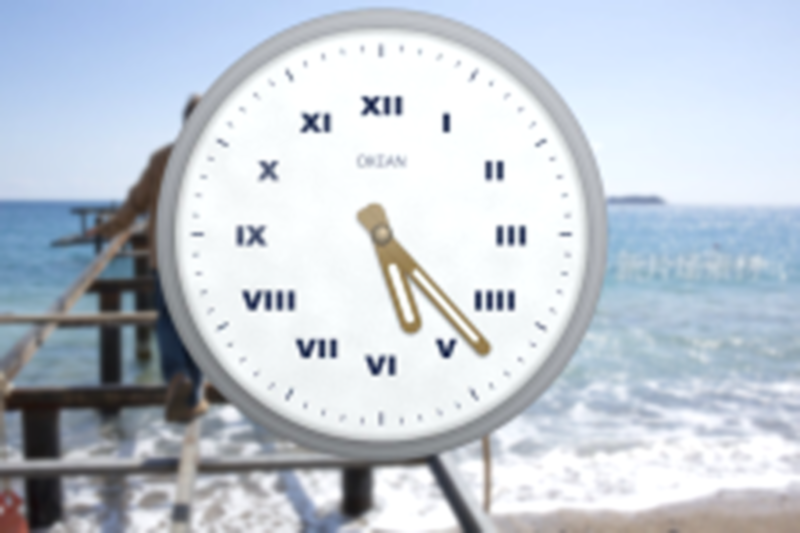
5h23
